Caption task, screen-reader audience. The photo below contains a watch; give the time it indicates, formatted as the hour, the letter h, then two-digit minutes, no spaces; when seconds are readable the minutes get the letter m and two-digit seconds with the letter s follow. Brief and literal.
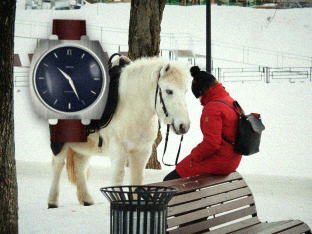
10h26
